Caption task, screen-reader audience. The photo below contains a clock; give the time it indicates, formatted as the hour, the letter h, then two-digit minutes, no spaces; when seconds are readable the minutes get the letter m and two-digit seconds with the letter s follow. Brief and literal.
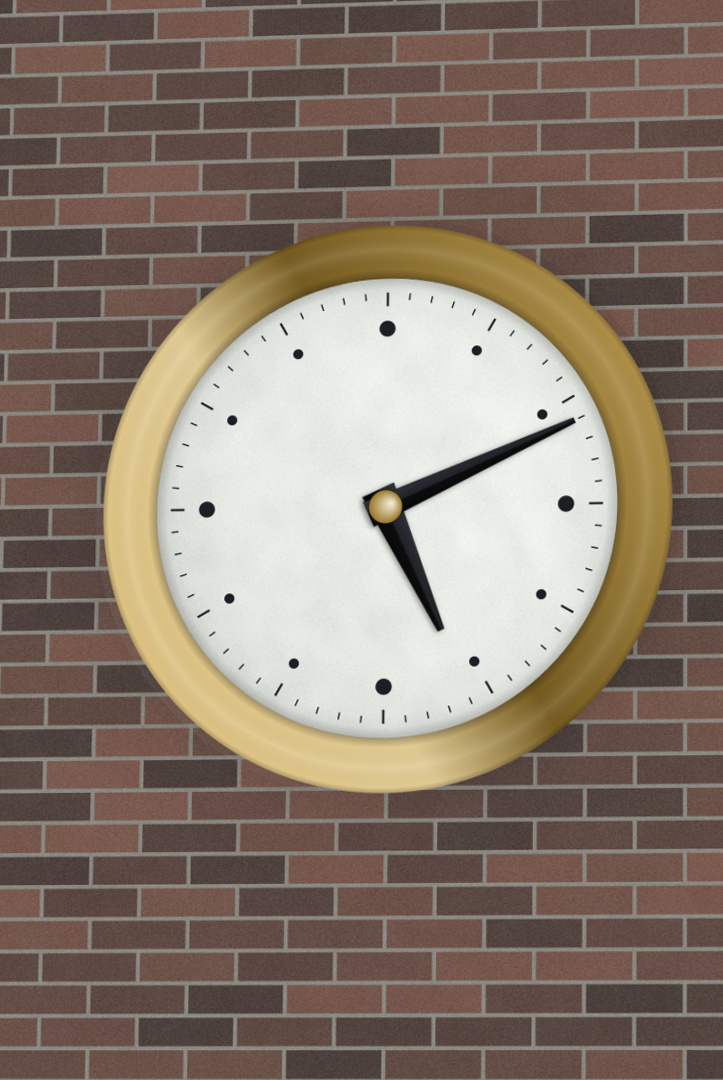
5h11
